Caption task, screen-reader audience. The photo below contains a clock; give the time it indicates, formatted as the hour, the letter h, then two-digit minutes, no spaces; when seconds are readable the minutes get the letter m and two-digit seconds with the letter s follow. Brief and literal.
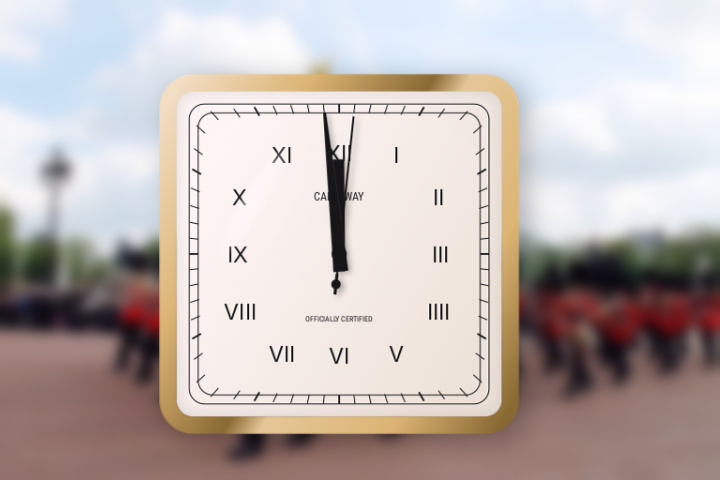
11h59m01s
